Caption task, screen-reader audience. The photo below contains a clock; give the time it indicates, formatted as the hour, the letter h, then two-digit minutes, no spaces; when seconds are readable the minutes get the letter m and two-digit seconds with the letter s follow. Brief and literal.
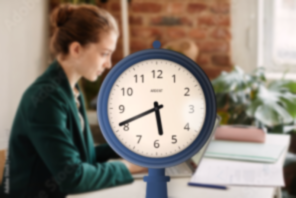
5h41
